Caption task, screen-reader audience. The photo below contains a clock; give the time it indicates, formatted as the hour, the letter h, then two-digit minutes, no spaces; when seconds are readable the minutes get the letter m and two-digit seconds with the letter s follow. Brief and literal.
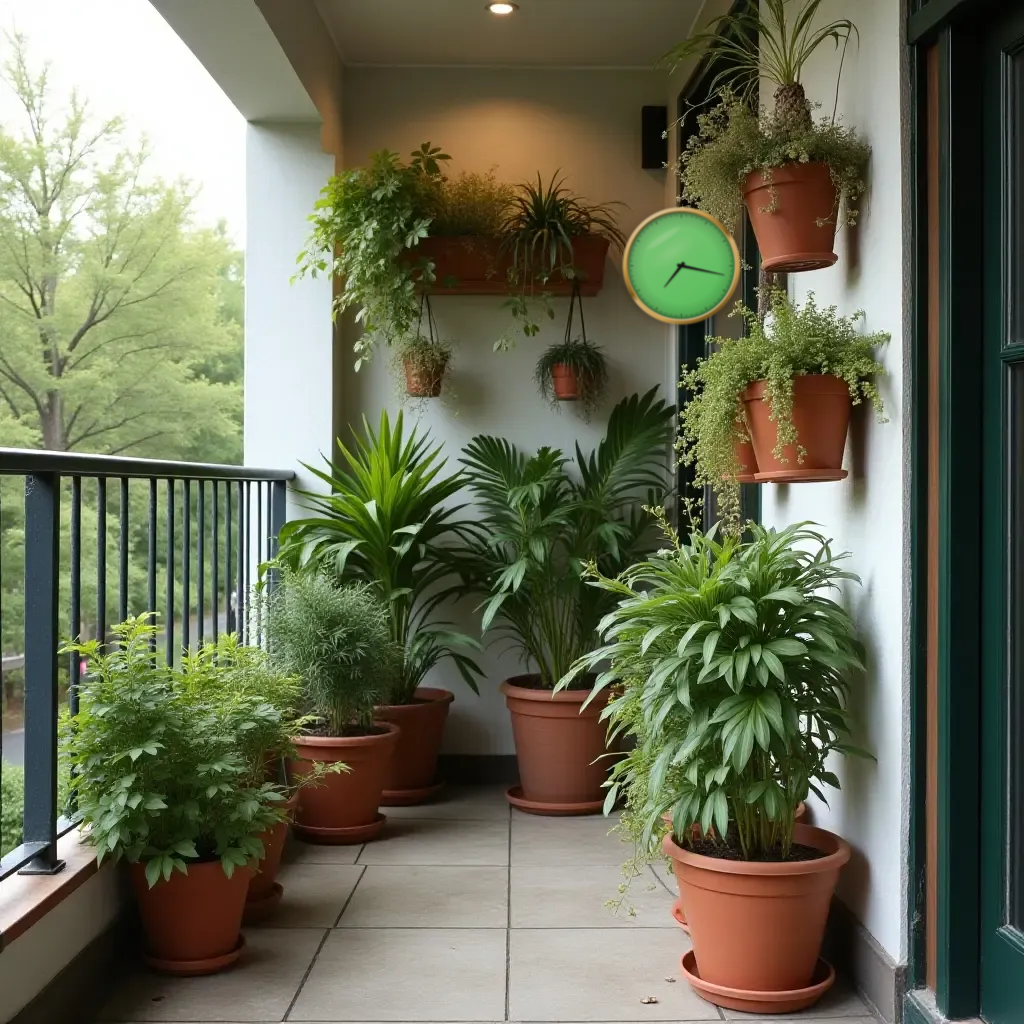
7h17
